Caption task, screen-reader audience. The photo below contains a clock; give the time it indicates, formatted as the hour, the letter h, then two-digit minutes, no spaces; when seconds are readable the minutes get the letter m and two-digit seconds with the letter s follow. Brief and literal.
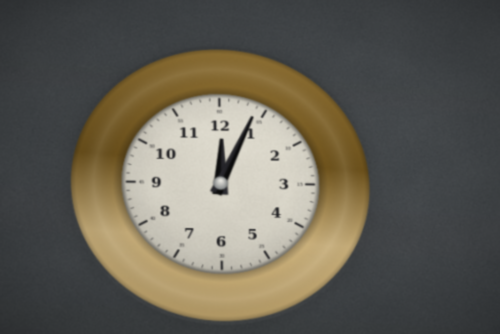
12h04
